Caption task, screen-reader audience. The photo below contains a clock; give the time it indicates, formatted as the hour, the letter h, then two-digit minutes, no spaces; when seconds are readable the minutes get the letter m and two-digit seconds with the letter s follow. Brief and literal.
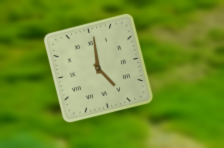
5h01
